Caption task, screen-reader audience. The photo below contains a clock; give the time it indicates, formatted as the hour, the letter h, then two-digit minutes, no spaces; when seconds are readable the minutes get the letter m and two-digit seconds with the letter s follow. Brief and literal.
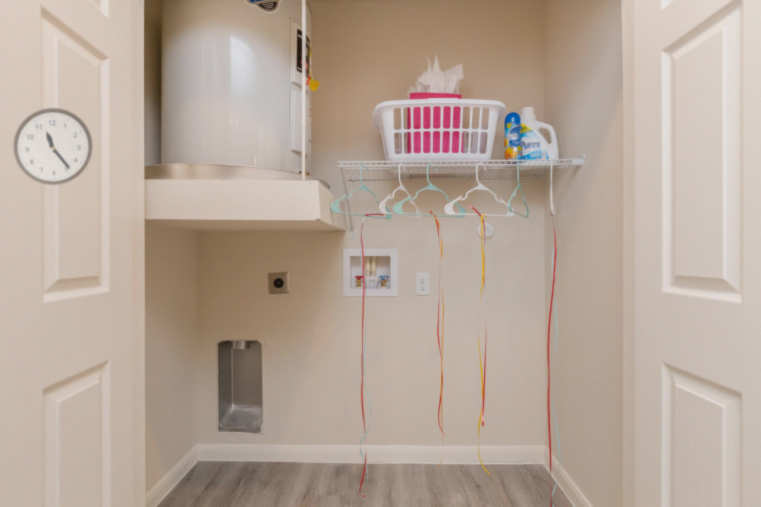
11h24
